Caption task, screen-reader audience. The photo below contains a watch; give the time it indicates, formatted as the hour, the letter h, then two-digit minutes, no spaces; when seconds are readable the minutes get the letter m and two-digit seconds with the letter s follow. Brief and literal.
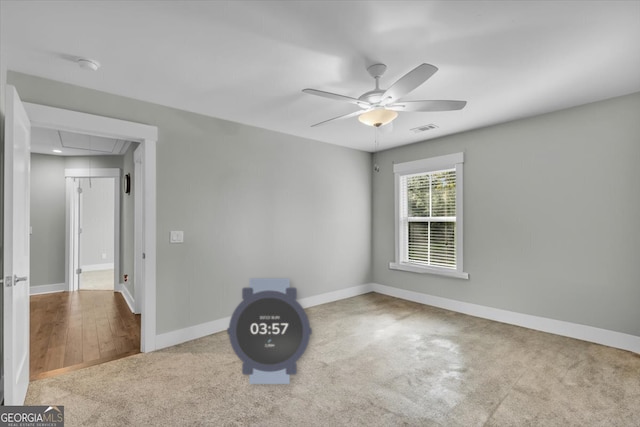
3h57
